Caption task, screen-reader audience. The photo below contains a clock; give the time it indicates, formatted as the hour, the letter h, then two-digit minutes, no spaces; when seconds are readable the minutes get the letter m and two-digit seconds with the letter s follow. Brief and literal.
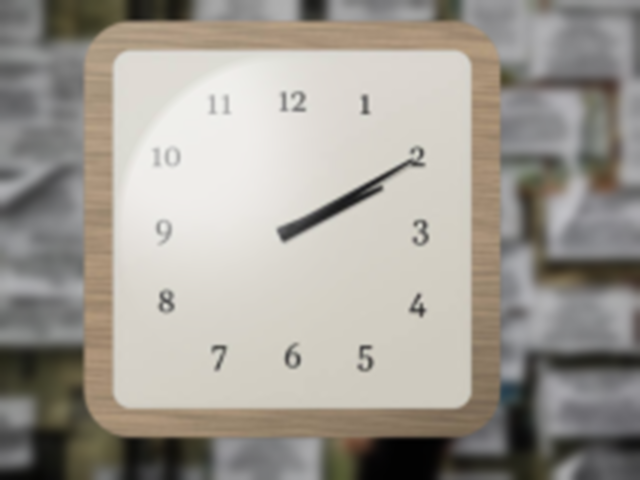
2h10
